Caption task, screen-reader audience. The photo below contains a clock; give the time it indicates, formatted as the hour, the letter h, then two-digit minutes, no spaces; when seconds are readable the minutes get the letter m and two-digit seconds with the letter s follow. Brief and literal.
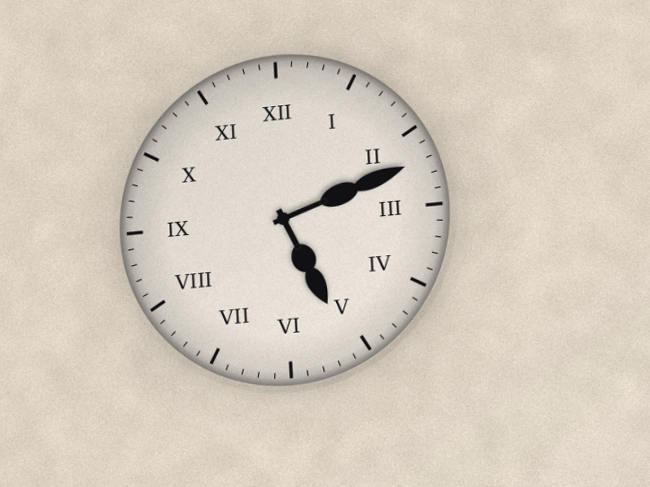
5h12
